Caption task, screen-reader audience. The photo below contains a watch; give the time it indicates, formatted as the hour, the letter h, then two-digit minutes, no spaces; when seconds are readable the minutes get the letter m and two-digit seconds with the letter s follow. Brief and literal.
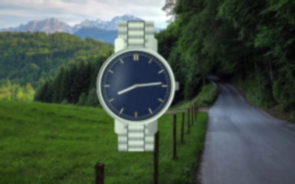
8h14
